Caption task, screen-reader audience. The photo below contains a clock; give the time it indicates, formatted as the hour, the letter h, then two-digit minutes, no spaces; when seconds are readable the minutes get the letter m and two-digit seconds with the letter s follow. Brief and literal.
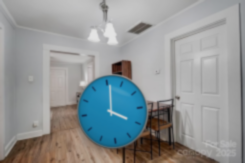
4h01
